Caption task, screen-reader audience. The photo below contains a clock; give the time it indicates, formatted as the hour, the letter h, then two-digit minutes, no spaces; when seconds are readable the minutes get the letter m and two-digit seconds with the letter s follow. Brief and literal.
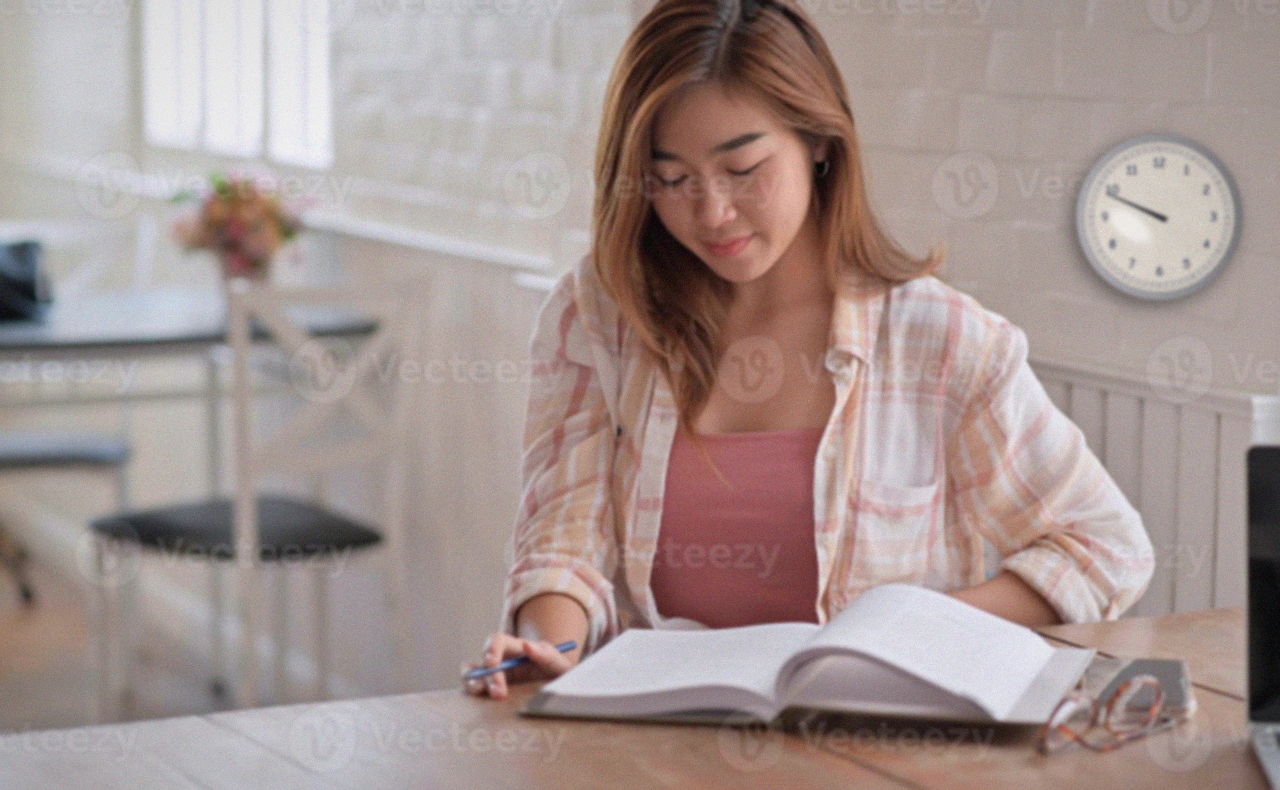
9h49
